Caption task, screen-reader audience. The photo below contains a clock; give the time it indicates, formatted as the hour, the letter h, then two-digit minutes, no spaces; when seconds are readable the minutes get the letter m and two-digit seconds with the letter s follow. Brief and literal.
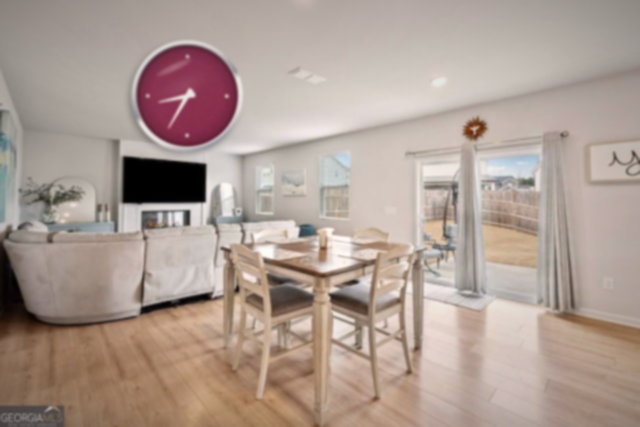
8h35
